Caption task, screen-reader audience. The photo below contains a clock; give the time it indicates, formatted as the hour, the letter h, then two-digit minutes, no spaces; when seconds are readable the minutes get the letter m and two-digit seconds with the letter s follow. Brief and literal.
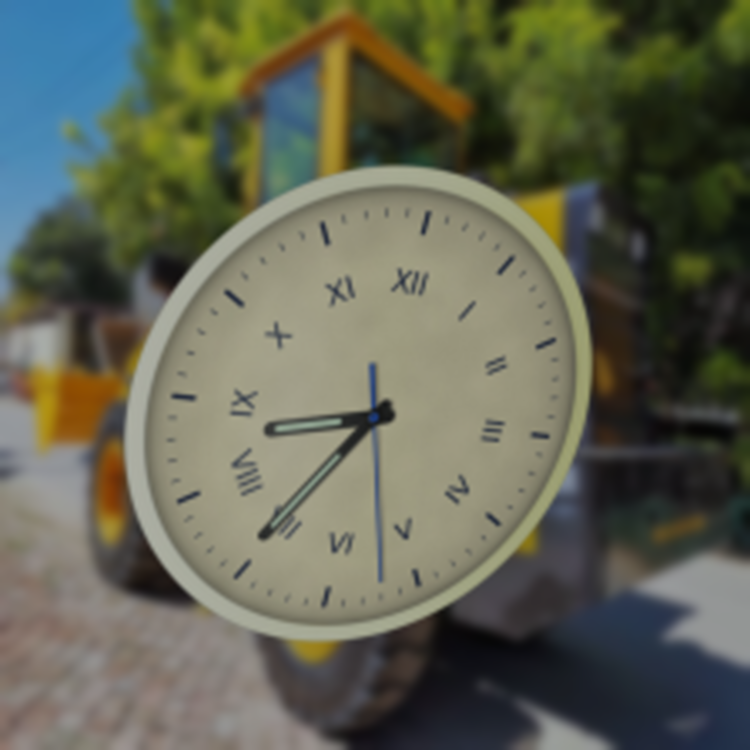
8h35m27s
